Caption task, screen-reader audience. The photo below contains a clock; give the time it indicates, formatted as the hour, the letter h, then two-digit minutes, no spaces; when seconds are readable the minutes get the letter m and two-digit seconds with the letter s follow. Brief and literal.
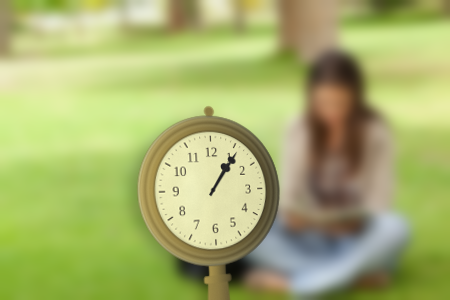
1h06
